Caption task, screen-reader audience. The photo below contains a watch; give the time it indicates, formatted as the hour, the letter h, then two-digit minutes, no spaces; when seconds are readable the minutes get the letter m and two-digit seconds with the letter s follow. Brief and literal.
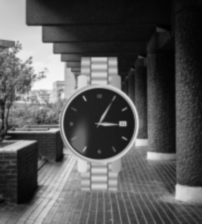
3h05
